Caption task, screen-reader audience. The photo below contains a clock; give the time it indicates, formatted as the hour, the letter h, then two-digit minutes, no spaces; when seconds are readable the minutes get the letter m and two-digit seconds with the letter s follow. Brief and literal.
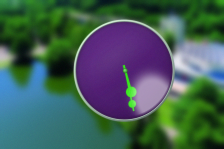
5h28
